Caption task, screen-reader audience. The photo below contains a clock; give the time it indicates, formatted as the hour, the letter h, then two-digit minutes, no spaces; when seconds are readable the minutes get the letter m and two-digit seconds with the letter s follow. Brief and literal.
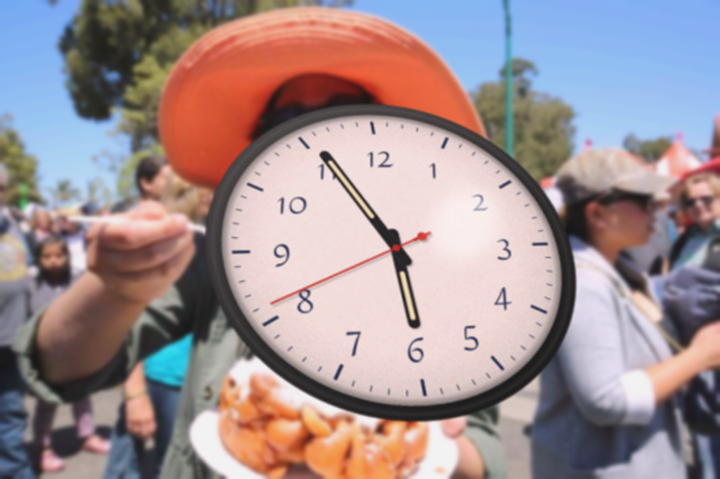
5h55m41s
